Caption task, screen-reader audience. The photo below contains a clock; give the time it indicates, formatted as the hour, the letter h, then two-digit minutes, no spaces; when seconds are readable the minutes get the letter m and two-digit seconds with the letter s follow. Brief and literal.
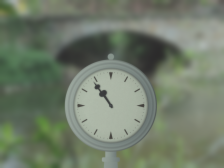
10h54
